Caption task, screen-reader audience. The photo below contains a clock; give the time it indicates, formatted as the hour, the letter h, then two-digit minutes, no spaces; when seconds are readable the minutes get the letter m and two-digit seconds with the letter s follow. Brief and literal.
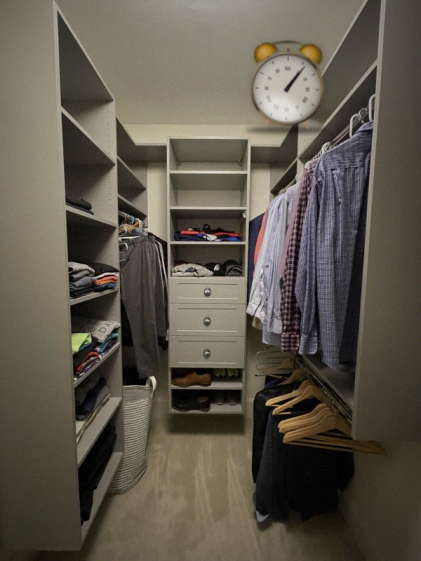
1h06
